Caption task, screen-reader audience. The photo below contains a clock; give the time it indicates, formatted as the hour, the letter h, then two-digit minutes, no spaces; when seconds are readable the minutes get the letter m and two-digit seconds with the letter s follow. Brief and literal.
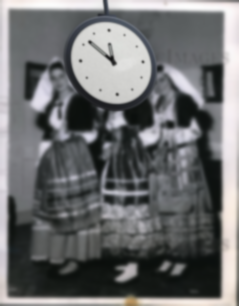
11h52
